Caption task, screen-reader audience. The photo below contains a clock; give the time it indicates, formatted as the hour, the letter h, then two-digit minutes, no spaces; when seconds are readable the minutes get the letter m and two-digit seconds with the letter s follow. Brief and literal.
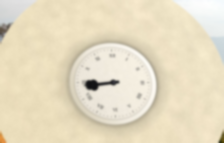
8h44
